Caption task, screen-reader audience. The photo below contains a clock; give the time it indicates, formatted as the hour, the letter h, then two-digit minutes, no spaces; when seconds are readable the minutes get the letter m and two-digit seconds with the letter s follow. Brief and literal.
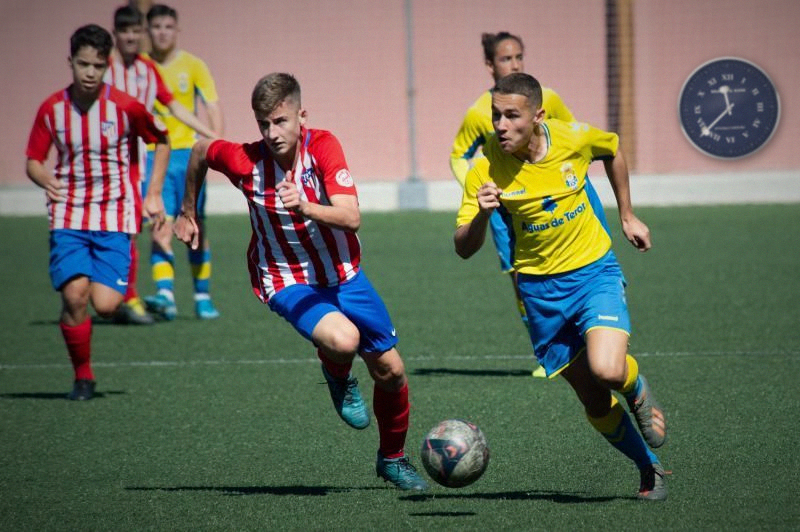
11h38
